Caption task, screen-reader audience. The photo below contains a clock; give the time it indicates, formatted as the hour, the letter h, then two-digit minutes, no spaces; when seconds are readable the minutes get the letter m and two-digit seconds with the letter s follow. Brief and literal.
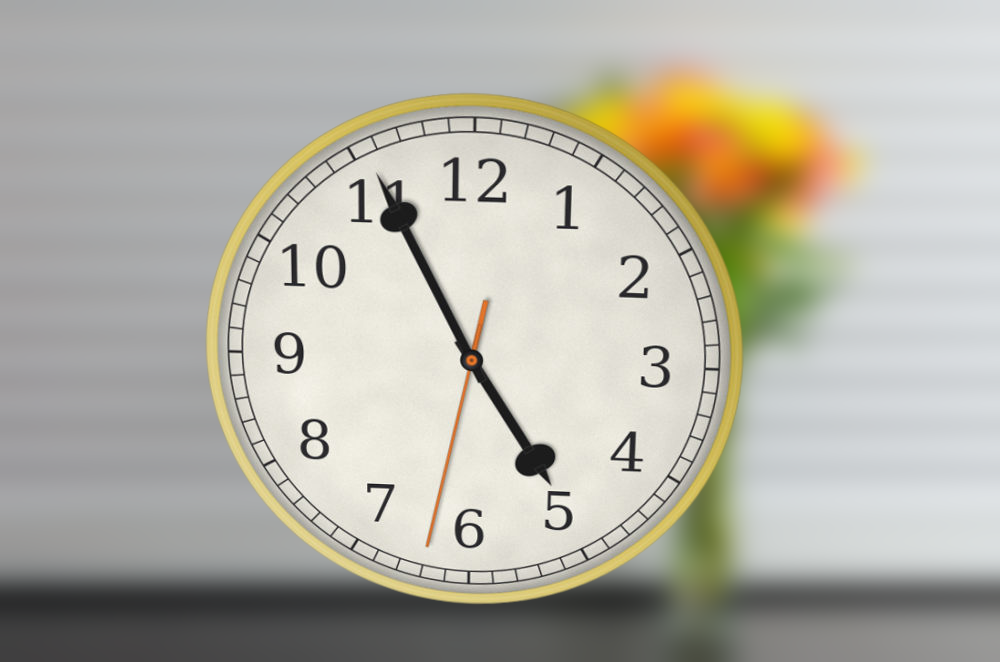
4h55m32s
